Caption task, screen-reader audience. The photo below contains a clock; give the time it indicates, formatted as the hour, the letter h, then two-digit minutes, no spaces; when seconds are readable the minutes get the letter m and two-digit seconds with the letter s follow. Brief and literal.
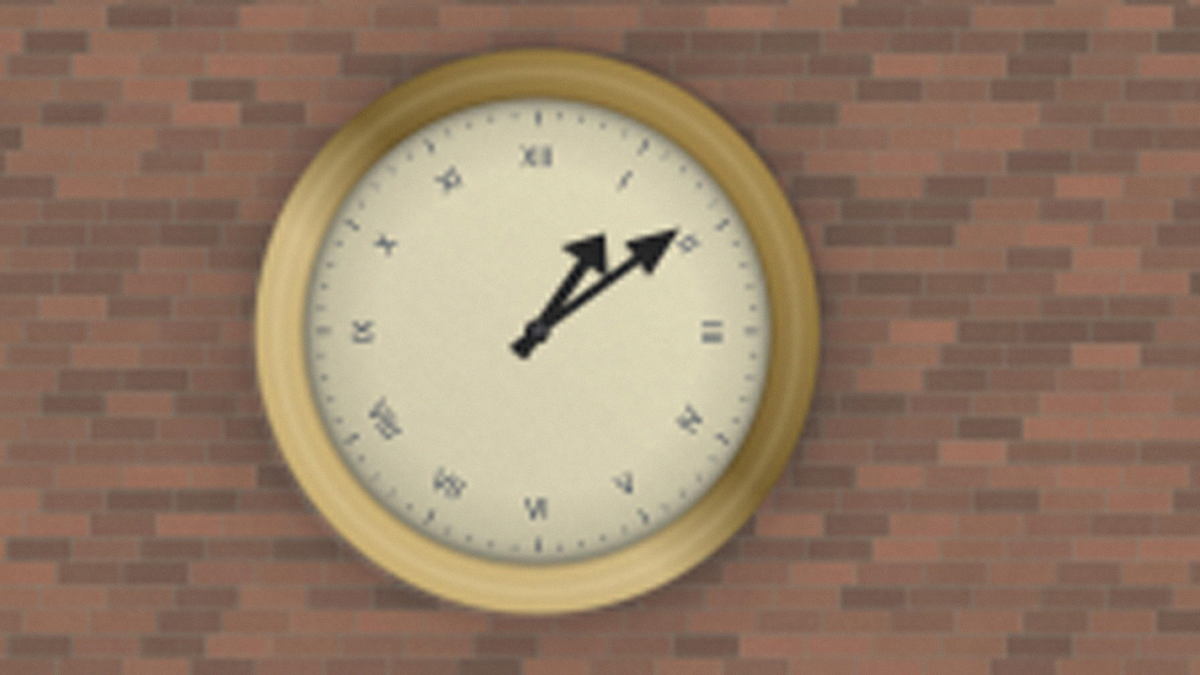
1h09
